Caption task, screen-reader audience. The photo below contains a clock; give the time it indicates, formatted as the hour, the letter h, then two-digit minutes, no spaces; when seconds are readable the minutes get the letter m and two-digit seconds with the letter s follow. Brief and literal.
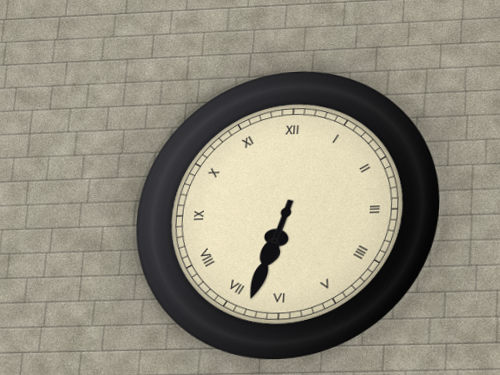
6h33
